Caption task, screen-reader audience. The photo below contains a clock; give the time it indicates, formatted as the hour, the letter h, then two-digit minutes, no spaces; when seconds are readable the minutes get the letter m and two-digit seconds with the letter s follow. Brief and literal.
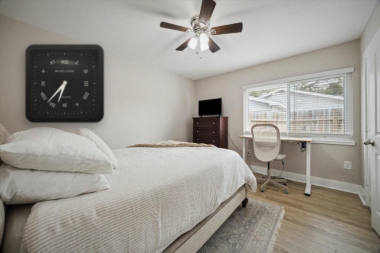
6h37
